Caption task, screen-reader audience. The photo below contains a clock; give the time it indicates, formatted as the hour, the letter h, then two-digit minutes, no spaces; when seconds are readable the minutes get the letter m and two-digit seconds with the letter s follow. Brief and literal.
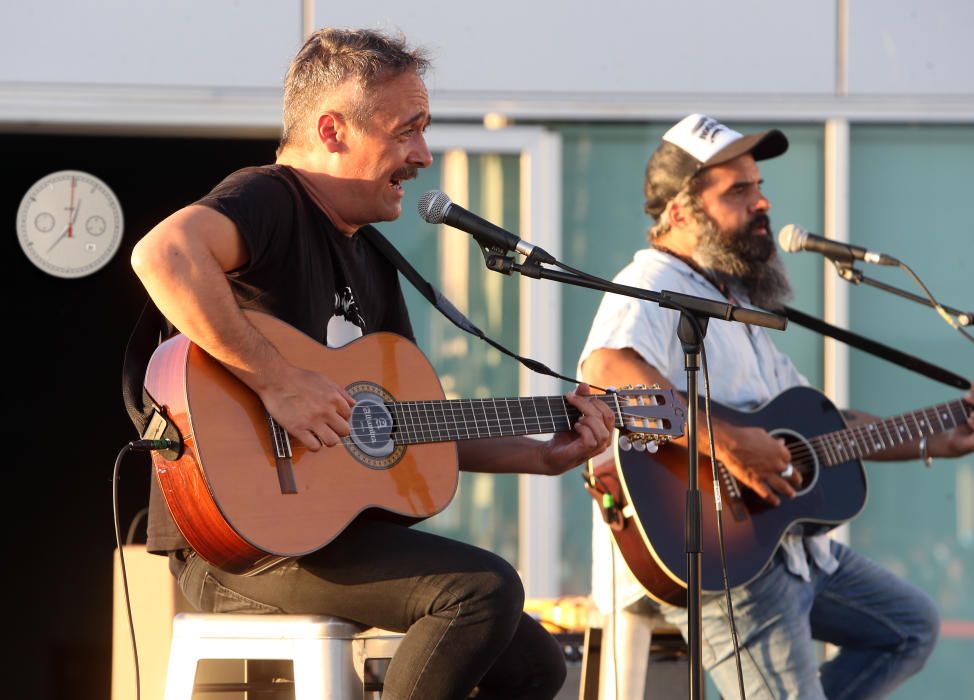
12h36
